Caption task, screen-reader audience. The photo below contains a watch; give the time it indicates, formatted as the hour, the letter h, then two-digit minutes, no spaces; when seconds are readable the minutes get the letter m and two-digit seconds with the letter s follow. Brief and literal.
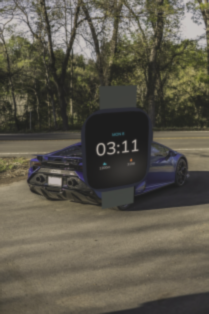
3h11
